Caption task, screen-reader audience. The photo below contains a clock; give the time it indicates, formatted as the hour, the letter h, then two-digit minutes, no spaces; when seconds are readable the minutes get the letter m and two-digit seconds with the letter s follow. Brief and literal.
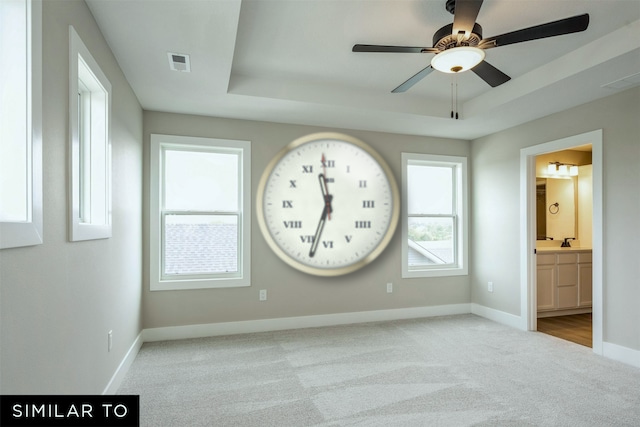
11h32m59s
